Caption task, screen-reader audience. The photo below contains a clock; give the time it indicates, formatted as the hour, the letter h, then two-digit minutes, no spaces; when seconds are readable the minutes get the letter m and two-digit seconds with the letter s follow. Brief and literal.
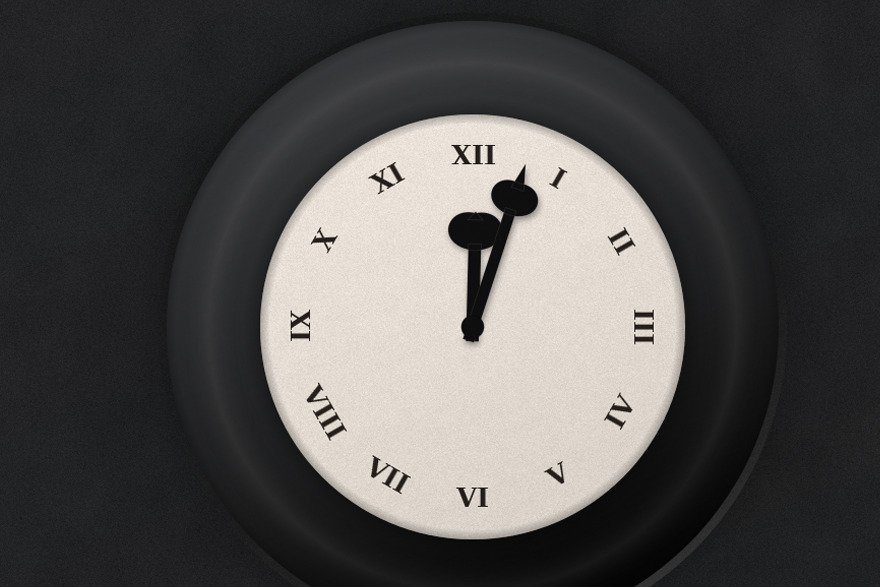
12h03
